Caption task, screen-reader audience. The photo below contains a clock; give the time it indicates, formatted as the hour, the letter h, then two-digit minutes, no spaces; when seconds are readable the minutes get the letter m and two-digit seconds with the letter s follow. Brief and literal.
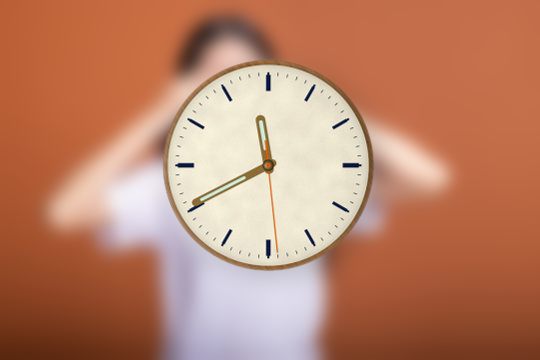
11h40m29s
